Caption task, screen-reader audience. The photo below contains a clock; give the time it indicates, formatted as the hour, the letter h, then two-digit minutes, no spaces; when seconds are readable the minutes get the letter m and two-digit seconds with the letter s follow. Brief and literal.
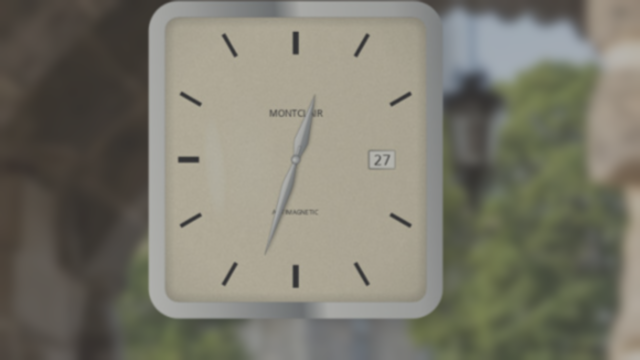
12h33
